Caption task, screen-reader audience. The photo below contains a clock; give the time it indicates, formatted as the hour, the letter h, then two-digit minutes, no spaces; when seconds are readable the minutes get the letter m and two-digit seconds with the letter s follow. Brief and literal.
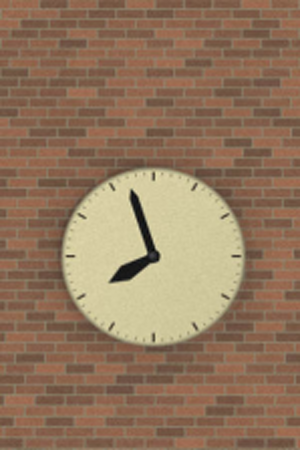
7h57
